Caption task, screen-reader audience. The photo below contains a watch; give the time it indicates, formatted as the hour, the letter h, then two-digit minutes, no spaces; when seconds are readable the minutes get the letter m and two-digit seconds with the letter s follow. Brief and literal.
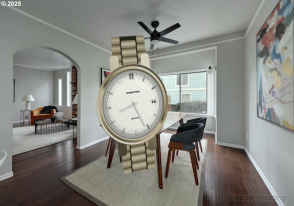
8h26
